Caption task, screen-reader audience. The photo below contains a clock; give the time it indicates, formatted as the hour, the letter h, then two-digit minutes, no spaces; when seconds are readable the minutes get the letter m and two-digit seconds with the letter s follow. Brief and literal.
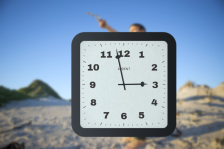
2h58
